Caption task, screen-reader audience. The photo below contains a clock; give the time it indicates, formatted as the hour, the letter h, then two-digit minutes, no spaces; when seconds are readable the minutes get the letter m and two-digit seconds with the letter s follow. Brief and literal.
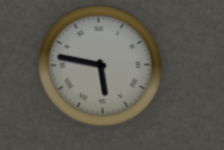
5h47
